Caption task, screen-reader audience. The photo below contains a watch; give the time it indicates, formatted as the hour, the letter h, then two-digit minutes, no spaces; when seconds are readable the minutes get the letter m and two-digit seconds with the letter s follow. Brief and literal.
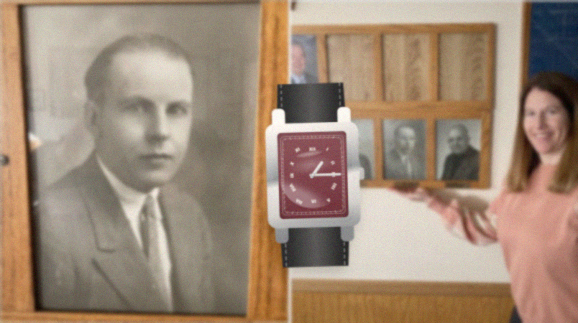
1h15
